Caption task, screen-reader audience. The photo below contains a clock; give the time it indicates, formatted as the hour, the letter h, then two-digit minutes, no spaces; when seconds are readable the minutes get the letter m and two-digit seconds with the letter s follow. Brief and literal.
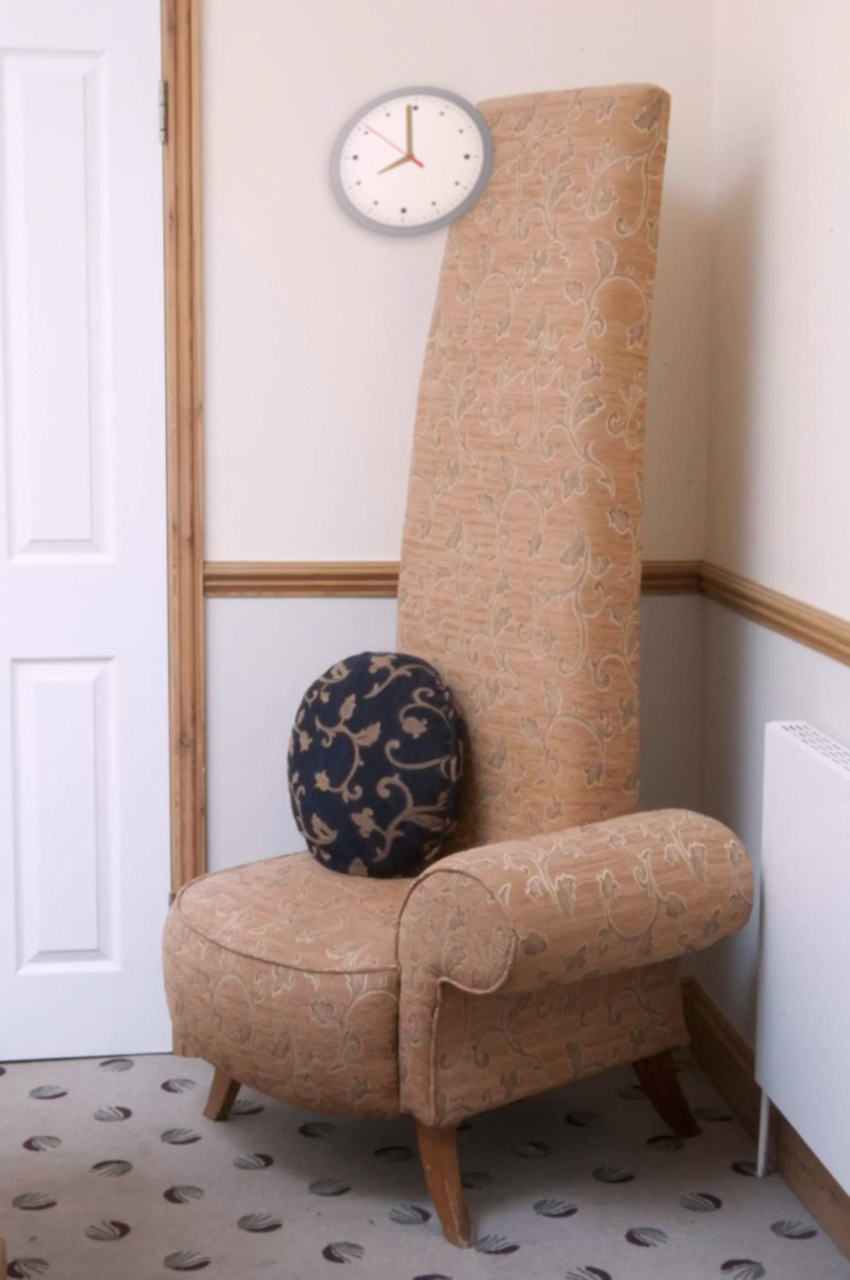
7h58m51s
